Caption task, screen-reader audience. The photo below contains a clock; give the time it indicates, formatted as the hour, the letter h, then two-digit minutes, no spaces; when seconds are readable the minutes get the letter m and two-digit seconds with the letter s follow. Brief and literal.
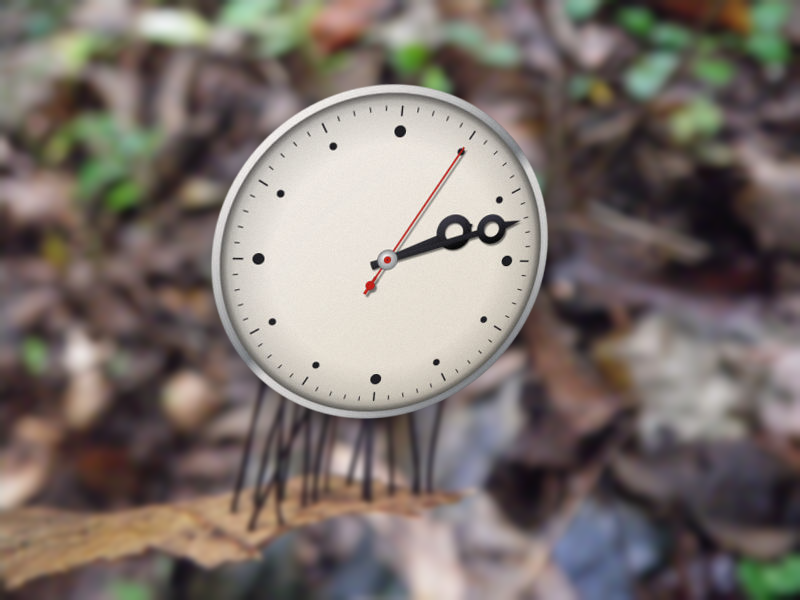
2h12m05s
